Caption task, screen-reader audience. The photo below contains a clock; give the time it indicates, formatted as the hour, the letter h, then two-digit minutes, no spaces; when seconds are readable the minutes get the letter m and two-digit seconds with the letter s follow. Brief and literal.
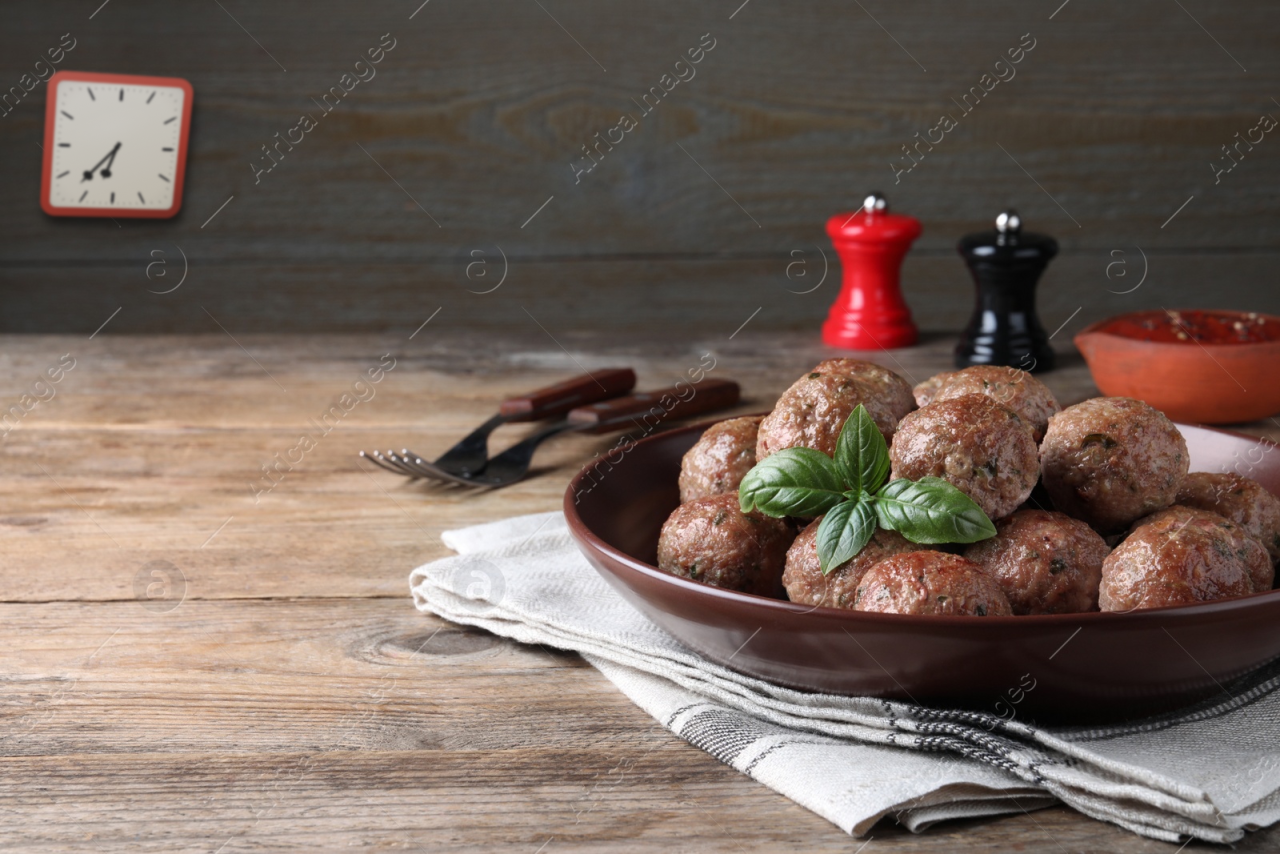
6h37
